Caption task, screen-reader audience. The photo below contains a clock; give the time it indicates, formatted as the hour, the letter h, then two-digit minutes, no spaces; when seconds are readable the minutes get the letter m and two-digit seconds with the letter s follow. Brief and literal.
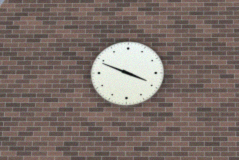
3h49
